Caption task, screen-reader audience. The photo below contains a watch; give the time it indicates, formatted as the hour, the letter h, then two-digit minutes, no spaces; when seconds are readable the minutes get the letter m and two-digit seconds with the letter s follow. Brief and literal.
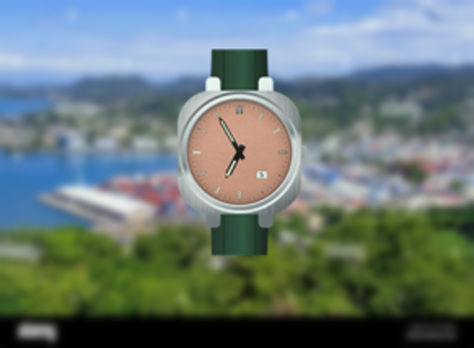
6h55
